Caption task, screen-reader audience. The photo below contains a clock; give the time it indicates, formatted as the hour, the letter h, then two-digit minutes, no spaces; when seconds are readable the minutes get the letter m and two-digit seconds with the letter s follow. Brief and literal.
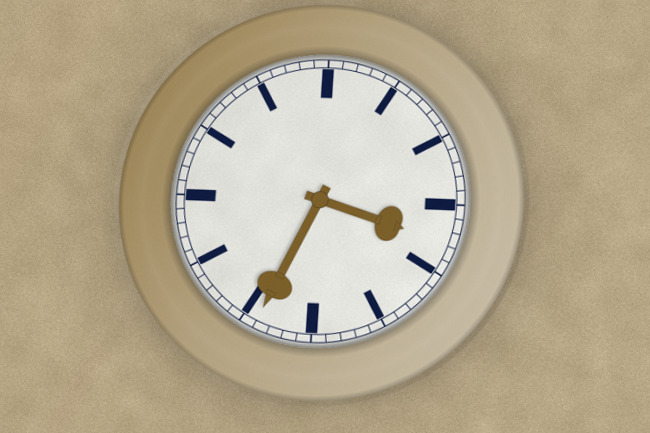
3h34
